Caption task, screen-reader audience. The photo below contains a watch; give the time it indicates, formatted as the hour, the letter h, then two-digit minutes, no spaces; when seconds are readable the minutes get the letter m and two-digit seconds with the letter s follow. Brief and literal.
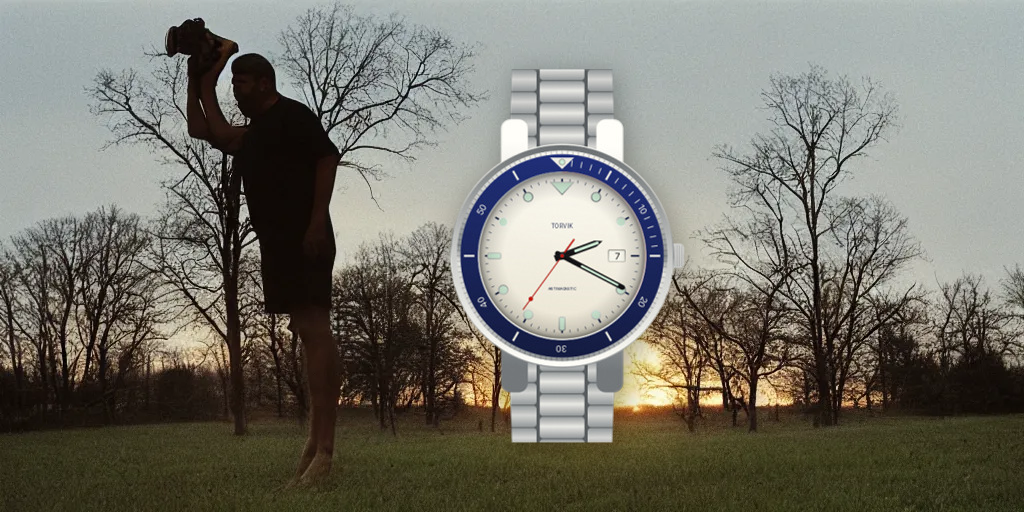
2h19m36s
